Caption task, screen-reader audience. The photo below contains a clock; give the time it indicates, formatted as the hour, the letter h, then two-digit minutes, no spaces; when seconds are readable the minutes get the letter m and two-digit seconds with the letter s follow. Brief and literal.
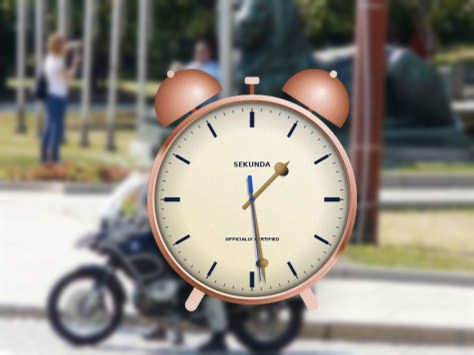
1h28m29s
